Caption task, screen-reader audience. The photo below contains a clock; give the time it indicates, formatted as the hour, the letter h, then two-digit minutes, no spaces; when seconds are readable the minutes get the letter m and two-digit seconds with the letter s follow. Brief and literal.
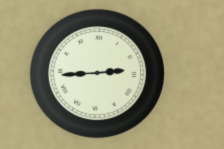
2h44
